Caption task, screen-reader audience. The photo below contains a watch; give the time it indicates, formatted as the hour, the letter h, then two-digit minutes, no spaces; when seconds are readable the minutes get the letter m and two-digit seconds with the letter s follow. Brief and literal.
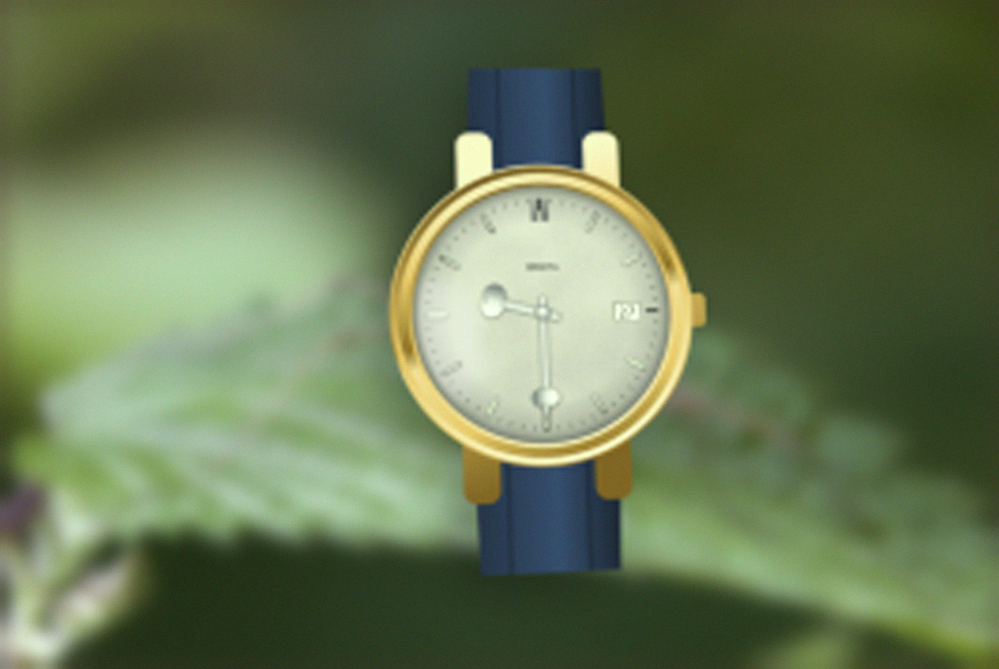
9h30
